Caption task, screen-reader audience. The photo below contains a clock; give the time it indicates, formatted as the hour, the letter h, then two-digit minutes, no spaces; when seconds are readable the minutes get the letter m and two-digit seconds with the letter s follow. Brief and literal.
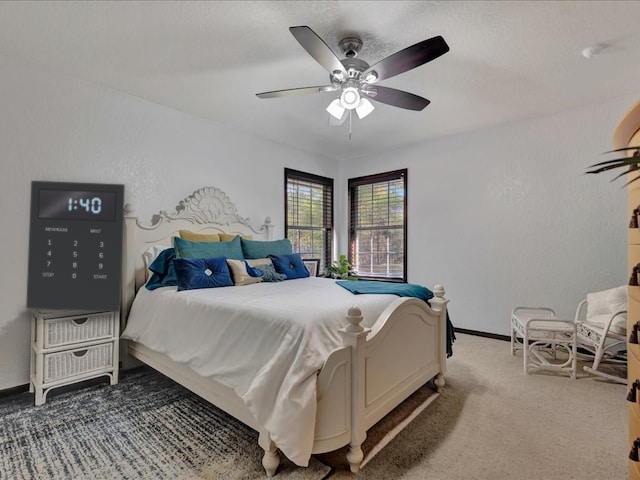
1h40
